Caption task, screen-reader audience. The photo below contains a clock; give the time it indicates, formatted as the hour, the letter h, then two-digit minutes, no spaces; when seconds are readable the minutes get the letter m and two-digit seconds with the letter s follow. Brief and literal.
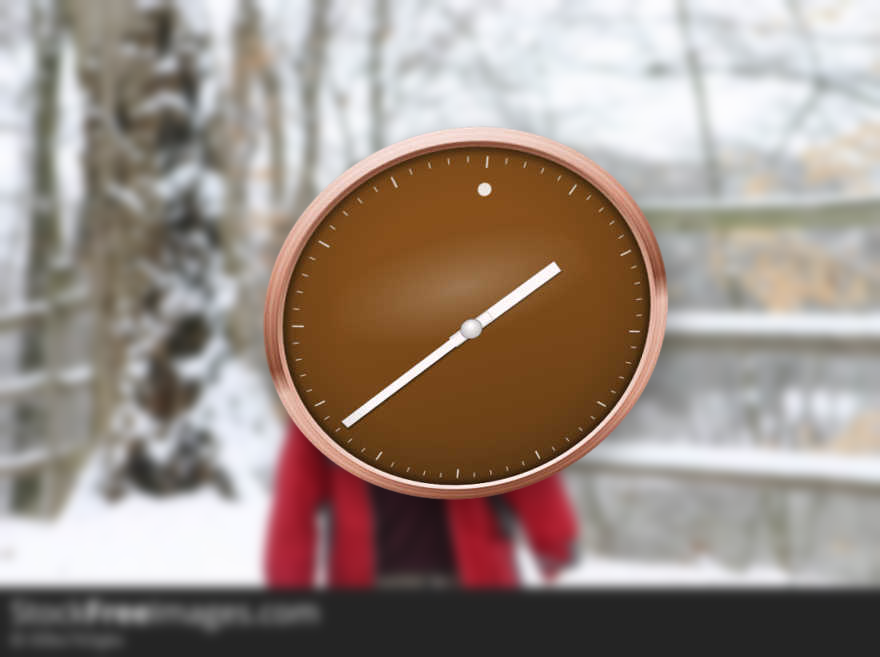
1h38
